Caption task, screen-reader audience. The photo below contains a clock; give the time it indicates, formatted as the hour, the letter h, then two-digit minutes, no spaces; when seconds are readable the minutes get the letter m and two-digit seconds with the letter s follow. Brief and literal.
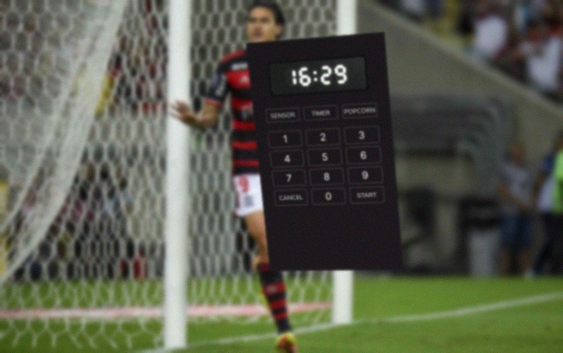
16h29
